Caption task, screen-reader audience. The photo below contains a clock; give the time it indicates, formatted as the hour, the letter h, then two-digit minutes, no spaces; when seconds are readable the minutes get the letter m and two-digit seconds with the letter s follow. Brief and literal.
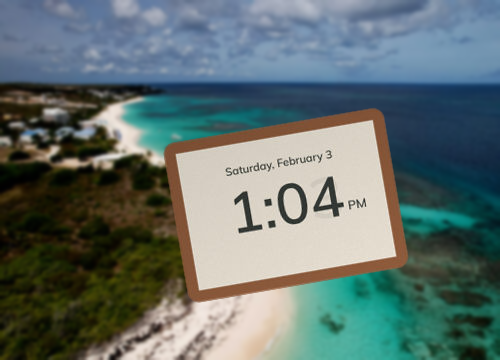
1h04
